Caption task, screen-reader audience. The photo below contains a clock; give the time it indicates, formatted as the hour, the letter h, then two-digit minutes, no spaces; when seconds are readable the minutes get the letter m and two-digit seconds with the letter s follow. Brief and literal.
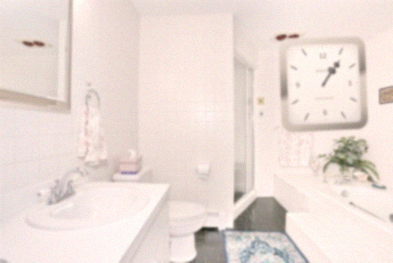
1h06
